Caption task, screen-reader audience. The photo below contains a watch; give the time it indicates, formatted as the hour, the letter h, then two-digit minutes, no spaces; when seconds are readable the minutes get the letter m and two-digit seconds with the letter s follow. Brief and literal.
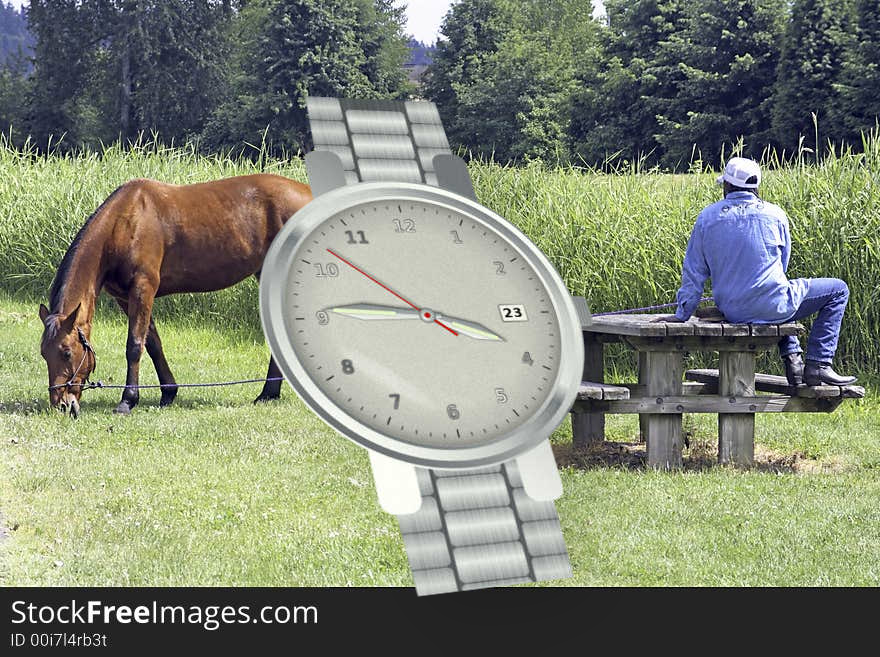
3h45m52s
